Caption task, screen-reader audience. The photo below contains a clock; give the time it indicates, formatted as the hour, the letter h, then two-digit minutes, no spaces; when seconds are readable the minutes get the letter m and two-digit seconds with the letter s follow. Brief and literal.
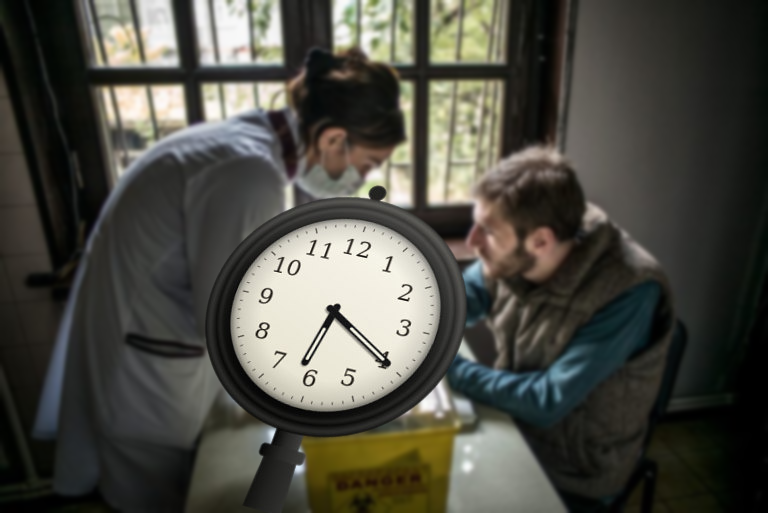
6h20
